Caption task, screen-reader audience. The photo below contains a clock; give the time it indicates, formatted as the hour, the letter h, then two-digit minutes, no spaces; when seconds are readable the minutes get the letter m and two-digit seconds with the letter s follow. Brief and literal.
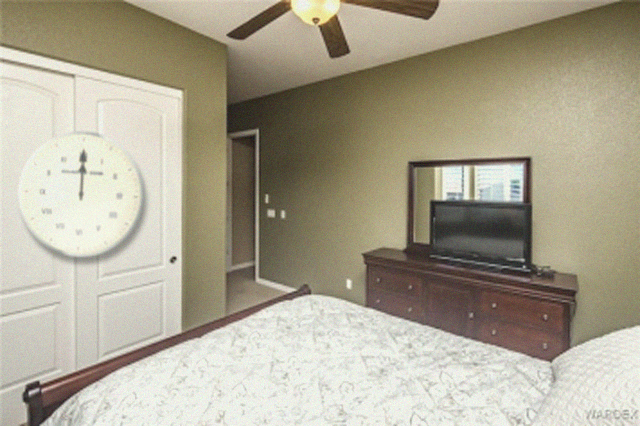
12h00
